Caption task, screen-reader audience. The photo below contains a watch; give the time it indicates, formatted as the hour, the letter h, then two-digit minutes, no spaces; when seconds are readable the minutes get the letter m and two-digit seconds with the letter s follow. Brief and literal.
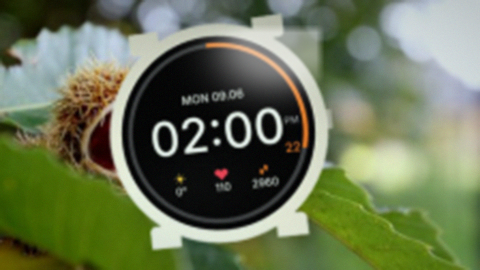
2h00
